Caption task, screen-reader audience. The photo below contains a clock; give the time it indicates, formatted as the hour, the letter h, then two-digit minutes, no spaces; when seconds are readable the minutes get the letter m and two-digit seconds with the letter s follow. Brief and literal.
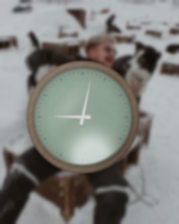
9h02
